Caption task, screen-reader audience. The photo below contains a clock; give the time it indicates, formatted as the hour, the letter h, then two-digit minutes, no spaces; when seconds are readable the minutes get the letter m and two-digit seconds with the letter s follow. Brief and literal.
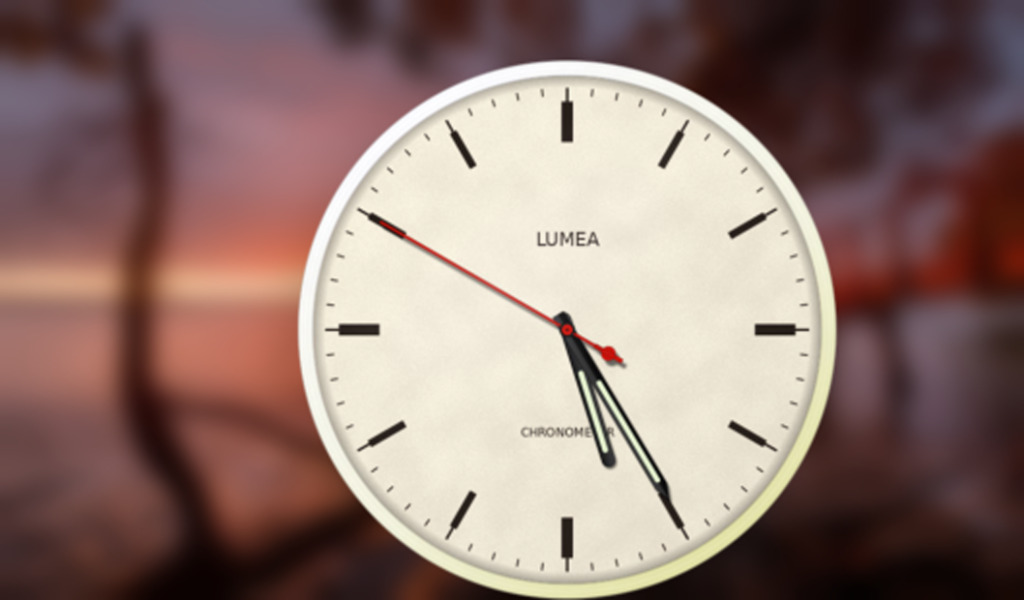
5h24m50s
